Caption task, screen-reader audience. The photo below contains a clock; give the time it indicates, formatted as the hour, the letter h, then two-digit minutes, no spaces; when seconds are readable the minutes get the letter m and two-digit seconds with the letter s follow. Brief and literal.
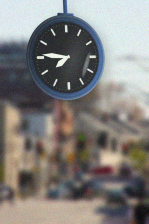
7h46
